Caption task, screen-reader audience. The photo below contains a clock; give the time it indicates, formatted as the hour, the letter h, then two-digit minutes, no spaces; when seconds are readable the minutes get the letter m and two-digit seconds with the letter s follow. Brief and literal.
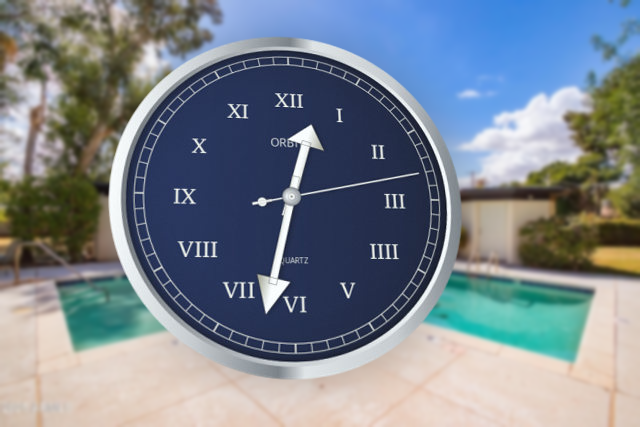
12h32m13s
